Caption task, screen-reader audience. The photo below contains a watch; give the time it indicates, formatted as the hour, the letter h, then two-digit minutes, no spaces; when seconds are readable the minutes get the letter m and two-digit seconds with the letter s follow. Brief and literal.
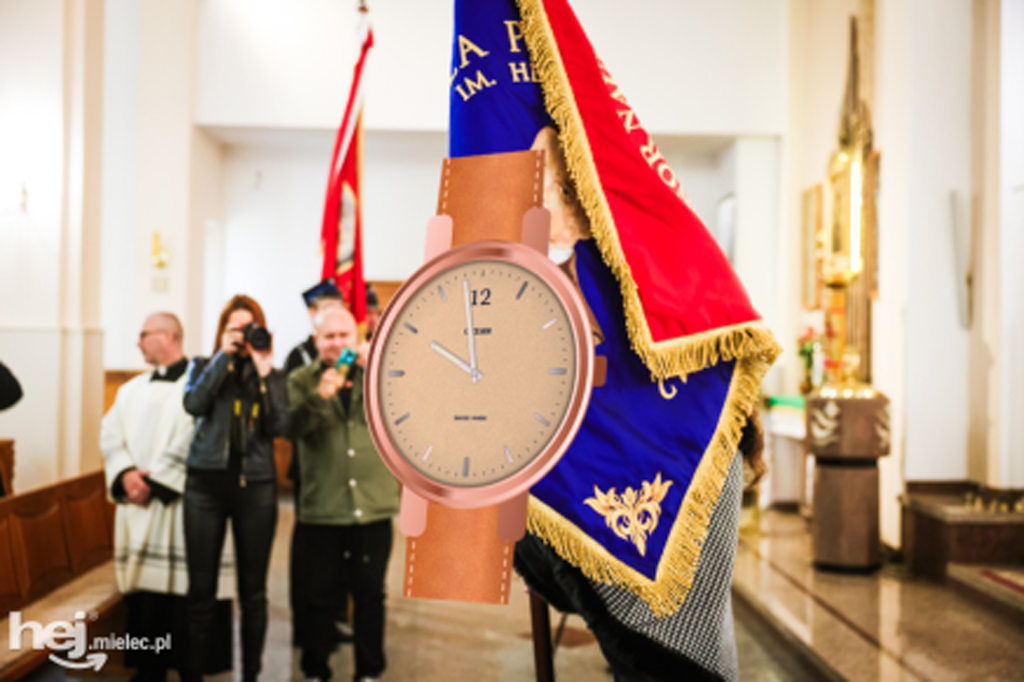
9h58
